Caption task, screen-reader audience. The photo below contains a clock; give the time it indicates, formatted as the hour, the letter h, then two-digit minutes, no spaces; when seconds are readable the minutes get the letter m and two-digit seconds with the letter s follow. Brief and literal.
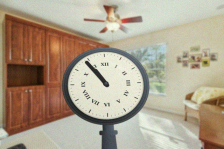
10h54
